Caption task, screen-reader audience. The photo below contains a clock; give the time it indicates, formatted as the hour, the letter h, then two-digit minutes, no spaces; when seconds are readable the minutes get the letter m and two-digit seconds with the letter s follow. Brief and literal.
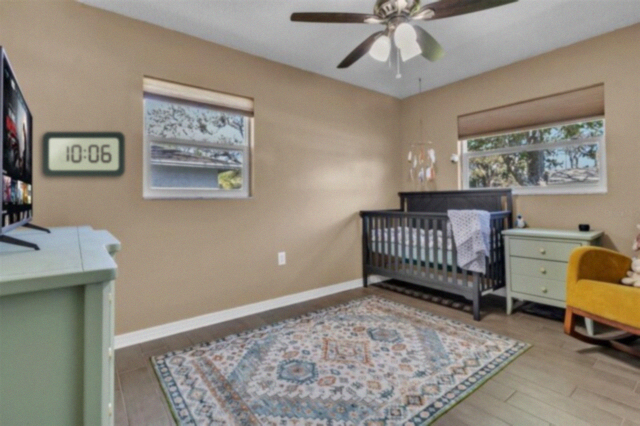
10h06
